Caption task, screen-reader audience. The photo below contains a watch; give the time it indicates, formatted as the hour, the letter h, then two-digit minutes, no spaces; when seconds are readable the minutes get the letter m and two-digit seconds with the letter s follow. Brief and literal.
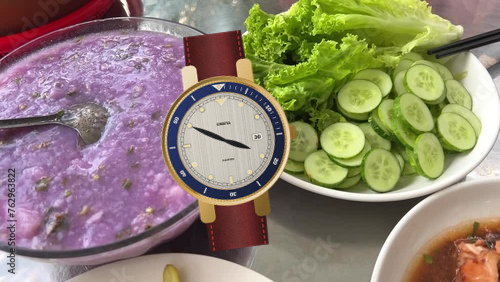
3h50
